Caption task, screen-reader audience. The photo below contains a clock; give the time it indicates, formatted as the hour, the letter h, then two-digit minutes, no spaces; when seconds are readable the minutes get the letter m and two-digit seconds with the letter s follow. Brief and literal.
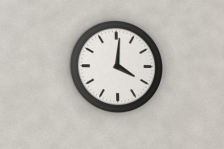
4h01
